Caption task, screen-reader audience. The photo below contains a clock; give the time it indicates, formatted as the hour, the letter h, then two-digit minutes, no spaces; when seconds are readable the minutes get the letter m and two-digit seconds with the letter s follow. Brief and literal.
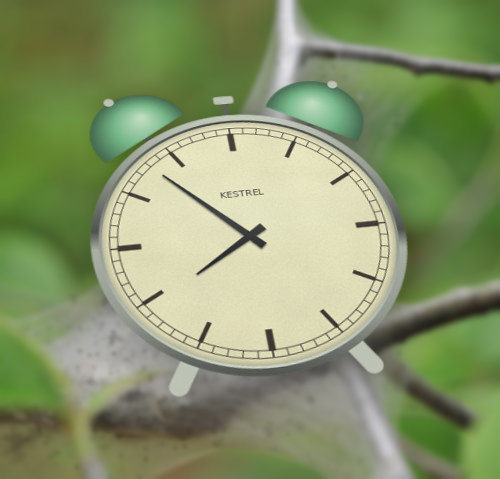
7h53
